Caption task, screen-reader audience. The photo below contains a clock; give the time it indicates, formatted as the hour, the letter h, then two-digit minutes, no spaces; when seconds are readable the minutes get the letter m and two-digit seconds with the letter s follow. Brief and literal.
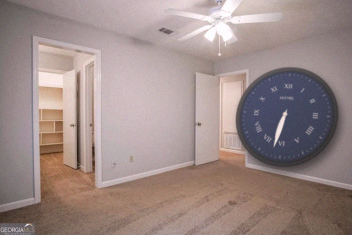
6h32
